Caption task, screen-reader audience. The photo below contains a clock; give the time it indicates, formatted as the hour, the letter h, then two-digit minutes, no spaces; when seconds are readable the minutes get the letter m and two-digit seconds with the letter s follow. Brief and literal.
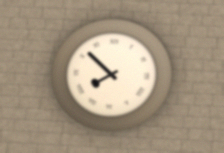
7h52
